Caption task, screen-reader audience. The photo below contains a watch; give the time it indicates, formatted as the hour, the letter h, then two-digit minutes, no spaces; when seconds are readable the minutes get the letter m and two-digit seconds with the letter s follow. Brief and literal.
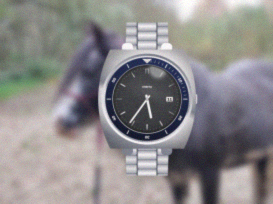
5h36
